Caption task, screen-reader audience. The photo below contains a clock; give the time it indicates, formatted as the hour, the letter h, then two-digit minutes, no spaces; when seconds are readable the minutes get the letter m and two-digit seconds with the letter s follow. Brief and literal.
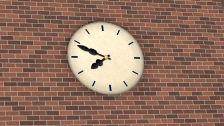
7h49
